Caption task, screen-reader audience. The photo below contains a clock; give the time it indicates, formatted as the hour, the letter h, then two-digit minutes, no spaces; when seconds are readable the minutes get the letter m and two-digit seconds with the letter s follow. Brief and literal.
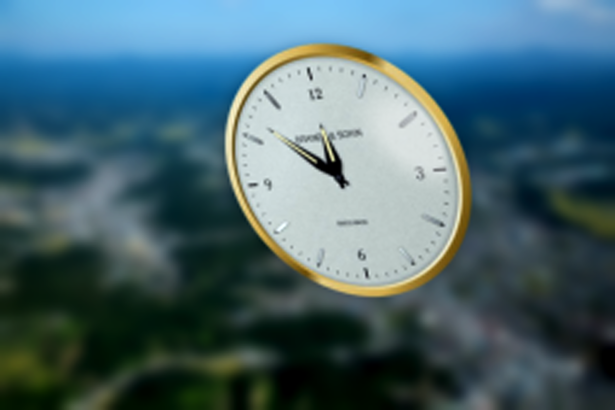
11h52
